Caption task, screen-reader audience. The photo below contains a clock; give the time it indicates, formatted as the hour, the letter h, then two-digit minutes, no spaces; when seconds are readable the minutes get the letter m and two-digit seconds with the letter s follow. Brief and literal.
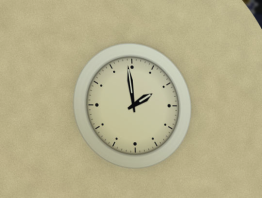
1h59
